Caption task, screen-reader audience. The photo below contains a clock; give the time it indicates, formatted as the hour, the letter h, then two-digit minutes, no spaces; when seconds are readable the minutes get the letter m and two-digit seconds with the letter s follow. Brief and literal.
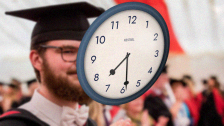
7h29
